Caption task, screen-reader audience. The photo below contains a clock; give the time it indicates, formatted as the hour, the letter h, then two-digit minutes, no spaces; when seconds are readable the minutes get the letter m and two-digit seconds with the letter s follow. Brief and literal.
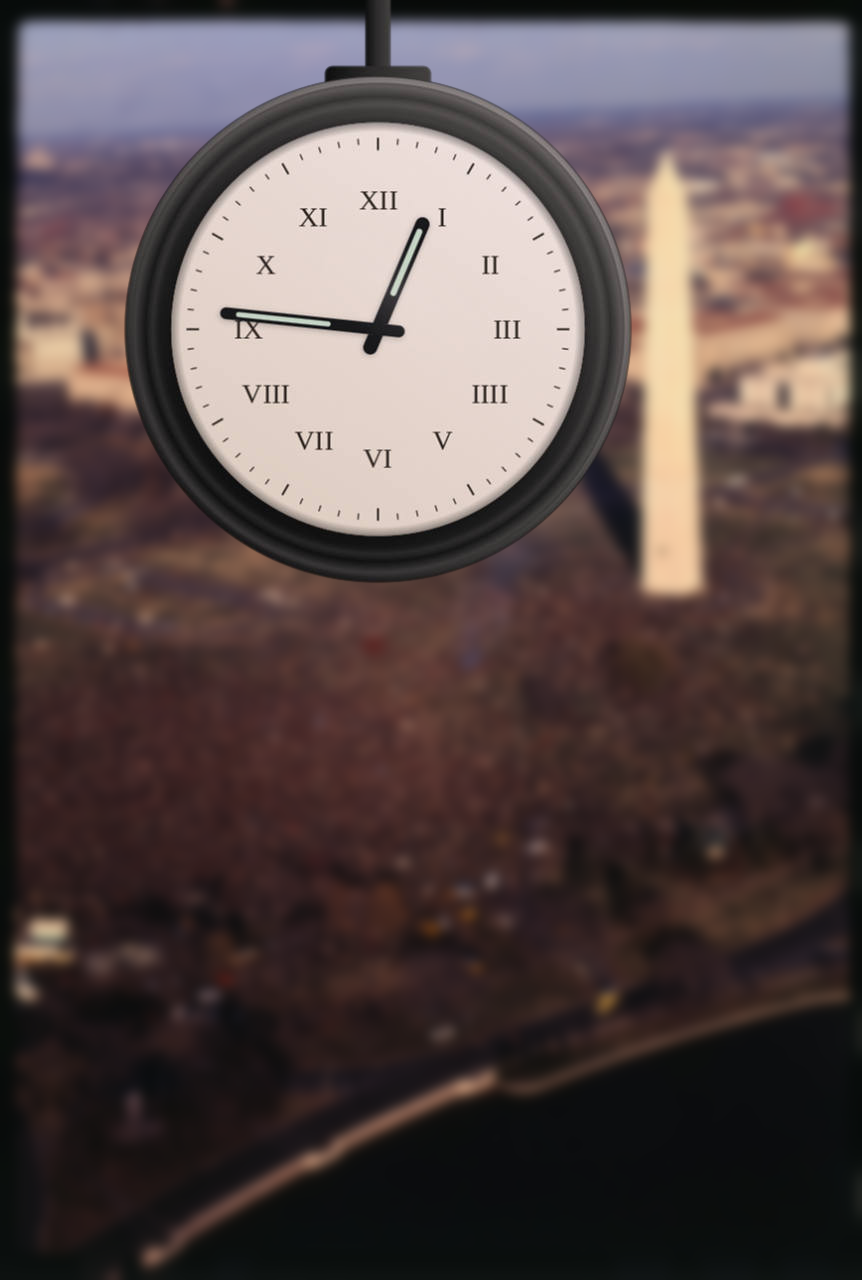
12h46
